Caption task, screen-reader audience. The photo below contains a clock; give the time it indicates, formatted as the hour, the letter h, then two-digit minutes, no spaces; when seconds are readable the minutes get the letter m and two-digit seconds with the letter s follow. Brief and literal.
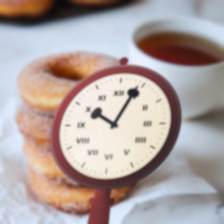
10h04
